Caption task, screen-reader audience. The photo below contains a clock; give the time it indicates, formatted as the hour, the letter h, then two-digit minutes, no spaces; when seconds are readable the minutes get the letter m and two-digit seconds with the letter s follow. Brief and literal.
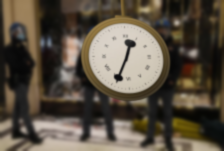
12h34
